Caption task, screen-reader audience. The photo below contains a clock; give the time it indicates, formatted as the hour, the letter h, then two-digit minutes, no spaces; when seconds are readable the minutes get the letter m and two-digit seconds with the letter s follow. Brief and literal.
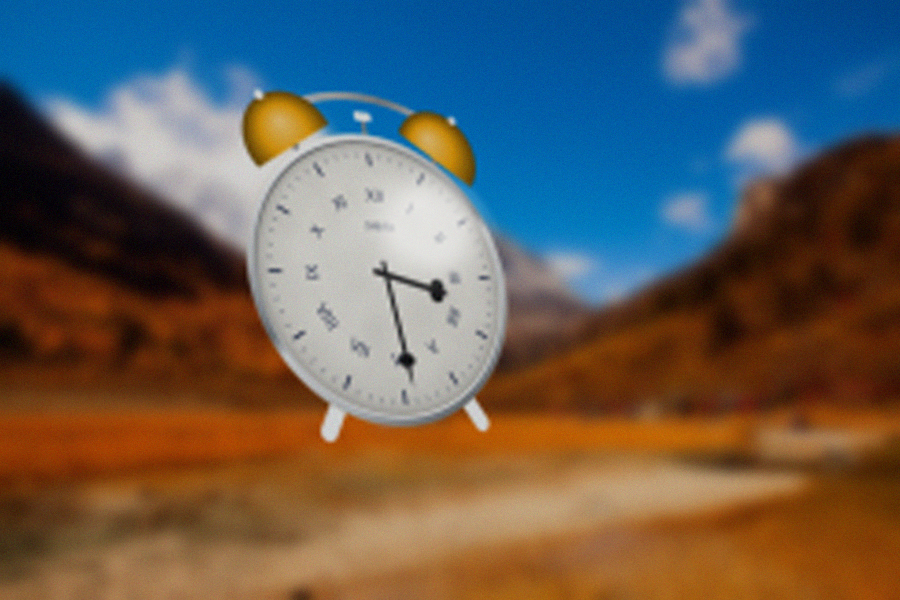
3h29
